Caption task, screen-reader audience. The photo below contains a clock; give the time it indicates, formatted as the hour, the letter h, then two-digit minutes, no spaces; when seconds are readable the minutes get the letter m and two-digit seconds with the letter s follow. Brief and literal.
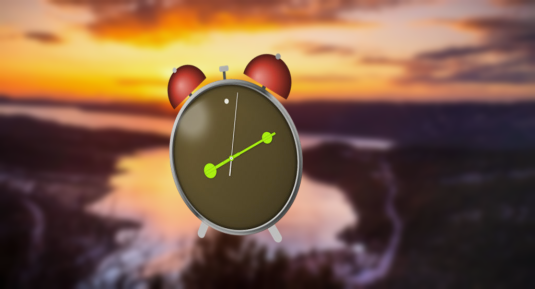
8h11m02s
